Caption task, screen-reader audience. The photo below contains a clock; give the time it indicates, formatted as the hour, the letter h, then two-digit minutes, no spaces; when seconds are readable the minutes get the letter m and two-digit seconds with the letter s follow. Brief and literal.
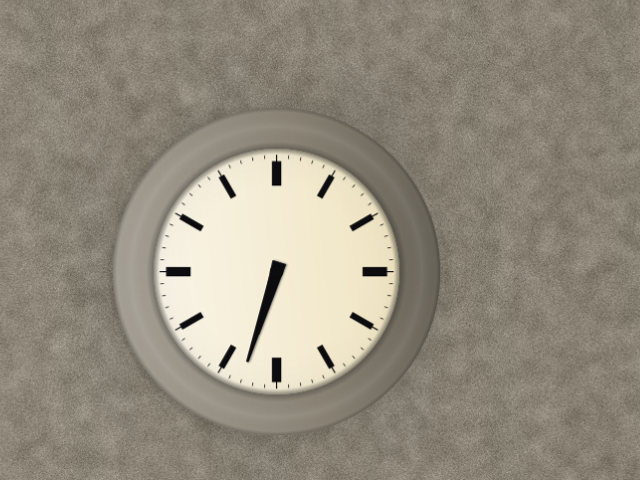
6h33
